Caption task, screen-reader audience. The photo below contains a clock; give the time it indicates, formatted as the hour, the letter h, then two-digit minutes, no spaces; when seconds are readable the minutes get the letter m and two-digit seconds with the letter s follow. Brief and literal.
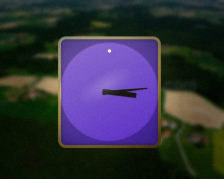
3h14
